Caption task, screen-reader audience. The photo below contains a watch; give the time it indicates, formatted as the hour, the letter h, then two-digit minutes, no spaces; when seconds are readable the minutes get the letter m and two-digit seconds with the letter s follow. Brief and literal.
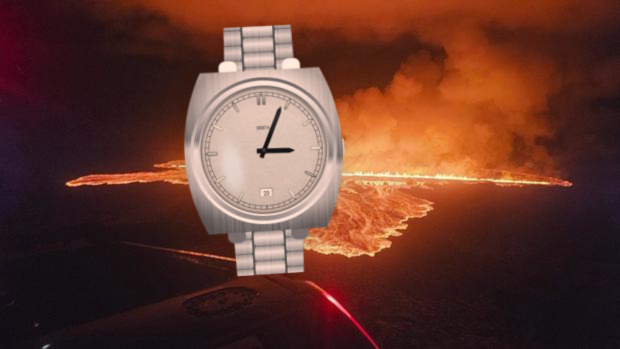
3h04
